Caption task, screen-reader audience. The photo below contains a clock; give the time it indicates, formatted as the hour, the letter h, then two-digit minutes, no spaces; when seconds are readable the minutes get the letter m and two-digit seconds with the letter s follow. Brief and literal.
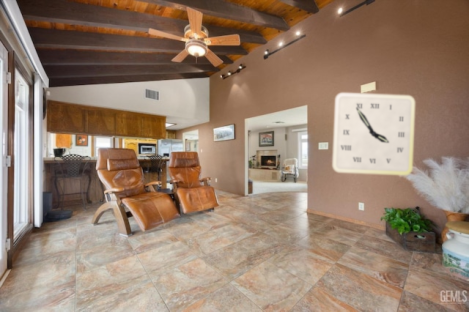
3h54
